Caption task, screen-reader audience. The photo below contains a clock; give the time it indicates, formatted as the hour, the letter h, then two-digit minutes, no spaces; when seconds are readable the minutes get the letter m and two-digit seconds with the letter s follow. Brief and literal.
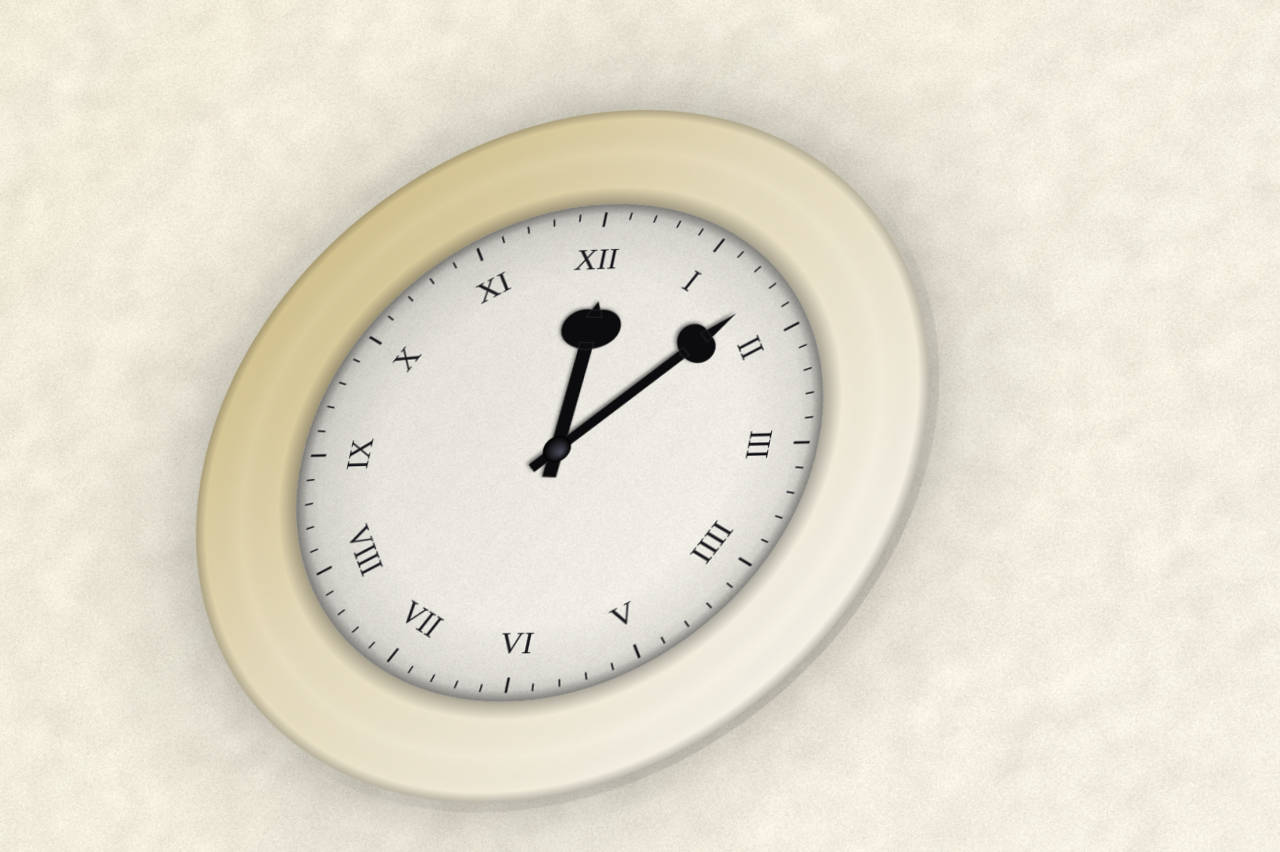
12h08
